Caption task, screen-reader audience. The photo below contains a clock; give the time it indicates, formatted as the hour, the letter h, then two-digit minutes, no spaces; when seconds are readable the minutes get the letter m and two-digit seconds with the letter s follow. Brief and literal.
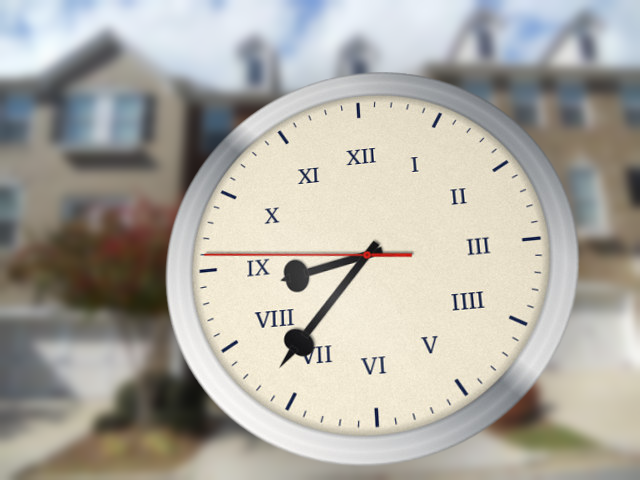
8h36m46s
